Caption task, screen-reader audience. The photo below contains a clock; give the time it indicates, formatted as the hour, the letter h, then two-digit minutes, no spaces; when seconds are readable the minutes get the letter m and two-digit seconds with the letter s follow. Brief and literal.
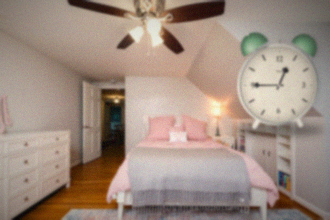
12h45
